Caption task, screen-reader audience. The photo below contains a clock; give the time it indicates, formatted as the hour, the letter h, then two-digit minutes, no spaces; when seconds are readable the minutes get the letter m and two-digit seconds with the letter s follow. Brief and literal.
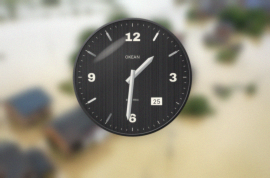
1h31
